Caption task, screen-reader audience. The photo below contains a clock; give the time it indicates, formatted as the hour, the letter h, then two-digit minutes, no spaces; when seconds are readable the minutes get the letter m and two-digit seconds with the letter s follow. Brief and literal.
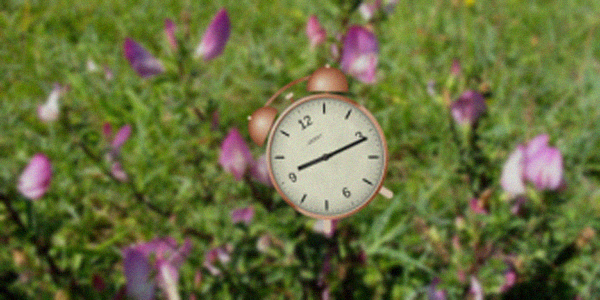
9h16
